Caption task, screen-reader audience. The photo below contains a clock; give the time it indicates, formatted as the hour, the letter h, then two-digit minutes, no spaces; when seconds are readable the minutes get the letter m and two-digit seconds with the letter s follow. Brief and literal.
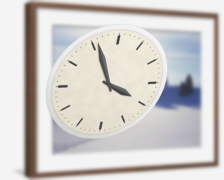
3h56
